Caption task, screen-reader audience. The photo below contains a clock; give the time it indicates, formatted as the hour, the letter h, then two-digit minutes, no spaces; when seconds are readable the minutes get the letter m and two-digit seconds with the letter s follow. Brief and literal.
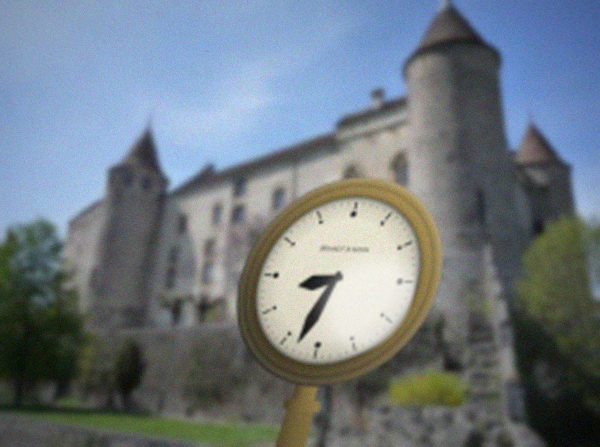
8h33
